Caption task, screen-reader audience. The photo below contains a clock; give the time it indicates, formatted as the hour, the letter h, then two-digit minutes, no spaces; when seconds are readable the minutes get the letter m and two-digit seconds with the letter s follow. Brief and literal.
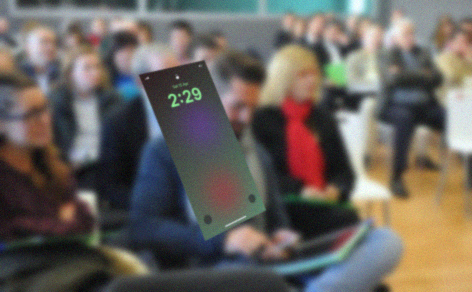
2h29
